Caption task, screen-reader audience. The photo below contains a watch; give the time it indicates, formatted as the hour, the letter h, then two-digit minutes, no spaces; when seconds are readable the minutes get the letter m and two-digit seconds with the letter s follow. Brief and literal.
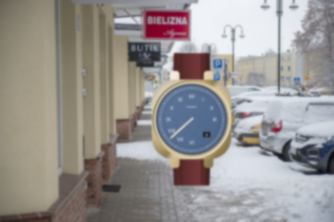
7h38
